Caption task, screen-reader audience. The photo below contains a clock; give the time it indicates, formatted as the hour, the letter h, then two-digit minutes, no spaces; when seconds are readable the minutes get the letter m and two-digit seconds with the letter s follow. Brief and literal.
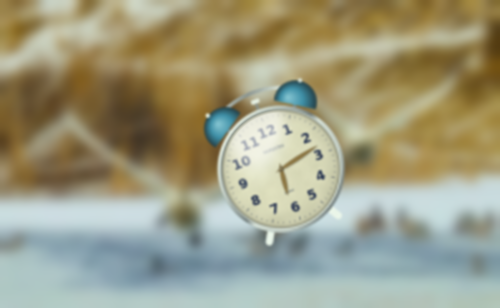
6h13
